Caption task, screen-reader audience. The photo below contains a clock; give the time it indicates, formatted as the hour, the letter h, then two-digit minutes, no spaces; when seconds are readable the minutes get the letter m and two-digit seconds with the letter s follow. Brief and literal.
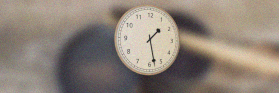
1h28
